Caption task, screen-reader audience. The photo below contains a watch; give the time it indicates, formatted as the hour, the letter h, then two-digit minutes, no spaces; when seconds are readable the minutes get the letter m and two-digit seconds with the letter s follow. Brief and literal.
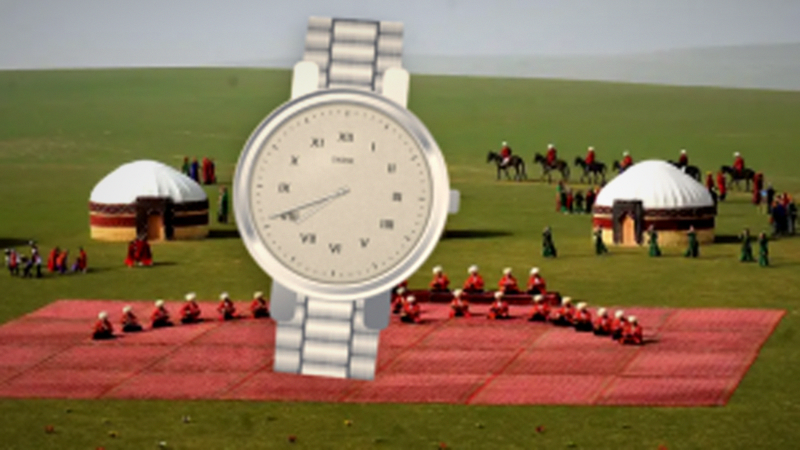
7h41
